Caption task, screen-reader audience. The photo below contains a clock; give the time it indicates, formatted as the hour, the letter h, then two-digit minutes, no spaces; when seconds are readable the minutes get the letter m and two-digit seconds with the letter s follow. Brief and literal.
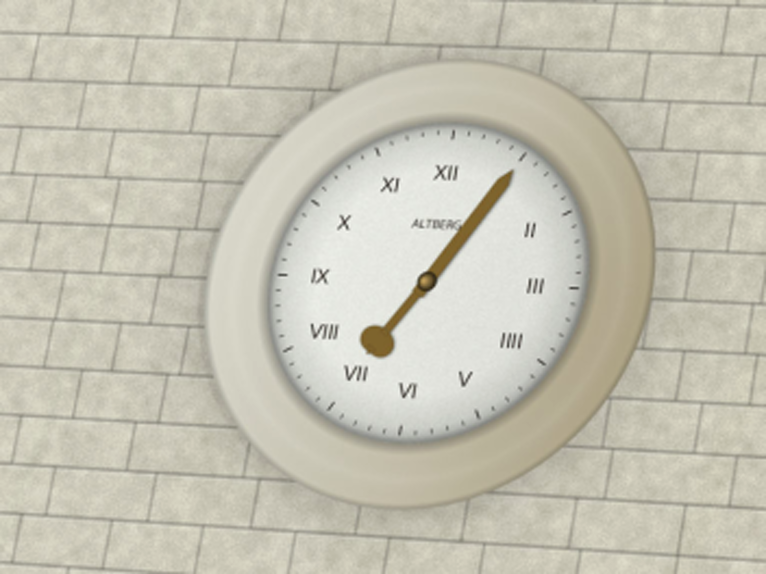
7h05
